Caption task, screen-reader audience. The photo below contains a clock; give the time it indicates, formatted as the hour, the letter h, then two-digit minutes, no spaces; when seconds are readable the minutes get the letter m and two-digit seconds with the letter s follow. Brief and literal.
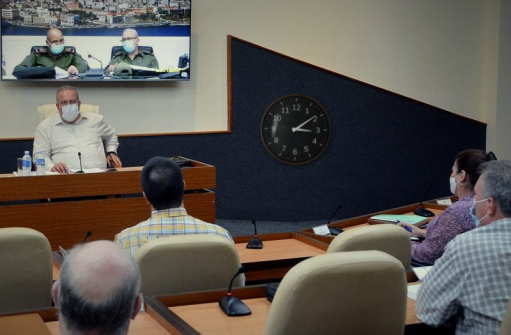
3h09
